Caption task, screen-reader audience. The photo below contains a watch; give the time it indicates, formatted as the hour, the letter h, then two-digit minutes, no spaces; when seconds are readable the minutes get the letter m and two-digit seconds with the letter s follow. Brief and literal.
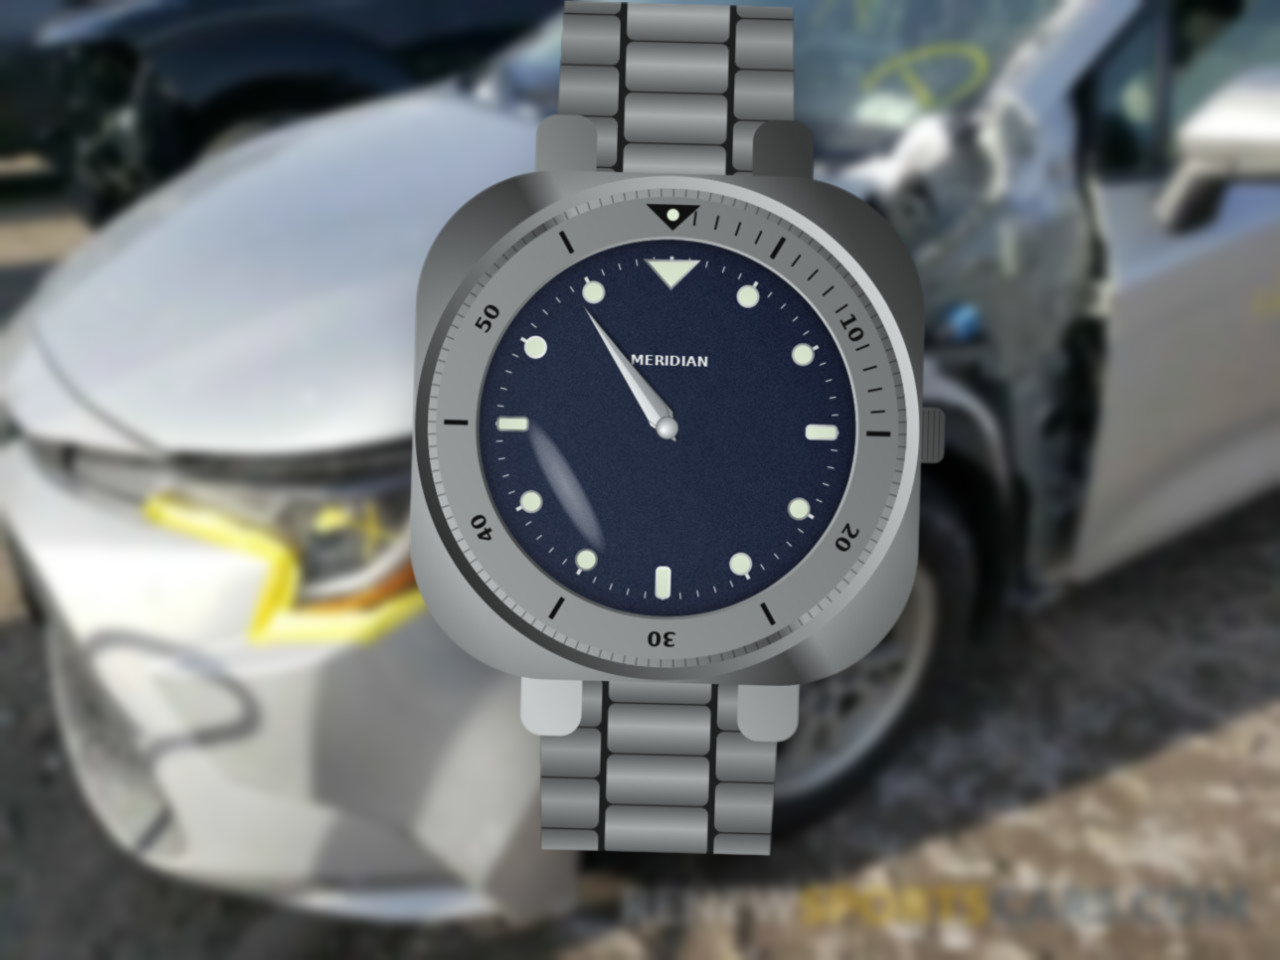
10h54
